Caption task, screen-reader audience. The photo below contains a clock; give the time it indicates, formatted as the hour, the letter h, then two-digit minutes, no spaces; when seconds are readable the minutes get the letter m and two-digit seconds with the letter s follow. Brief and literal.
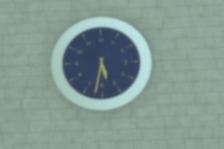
5h32
